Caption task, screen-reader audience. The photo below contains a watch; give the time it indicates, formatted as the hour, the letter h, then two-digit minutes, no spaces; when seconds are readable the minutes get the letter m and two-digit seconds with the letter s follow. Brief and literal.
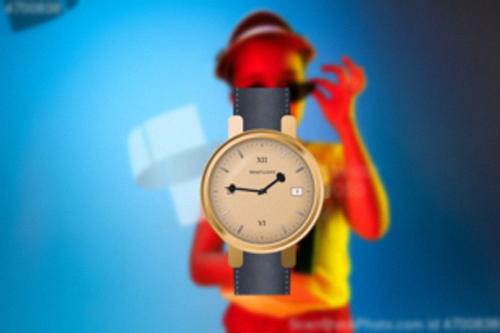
1h46
